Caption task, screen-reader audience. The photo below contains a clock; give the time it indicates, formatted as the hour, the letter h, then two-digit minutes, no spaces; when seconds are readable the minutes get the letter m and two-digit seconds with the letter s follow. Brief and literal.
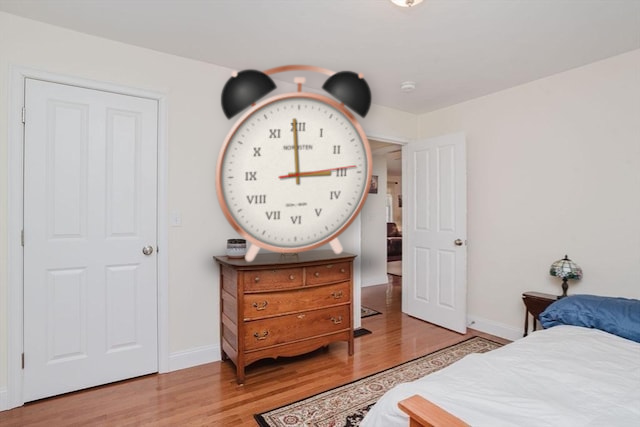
2h59m14s
